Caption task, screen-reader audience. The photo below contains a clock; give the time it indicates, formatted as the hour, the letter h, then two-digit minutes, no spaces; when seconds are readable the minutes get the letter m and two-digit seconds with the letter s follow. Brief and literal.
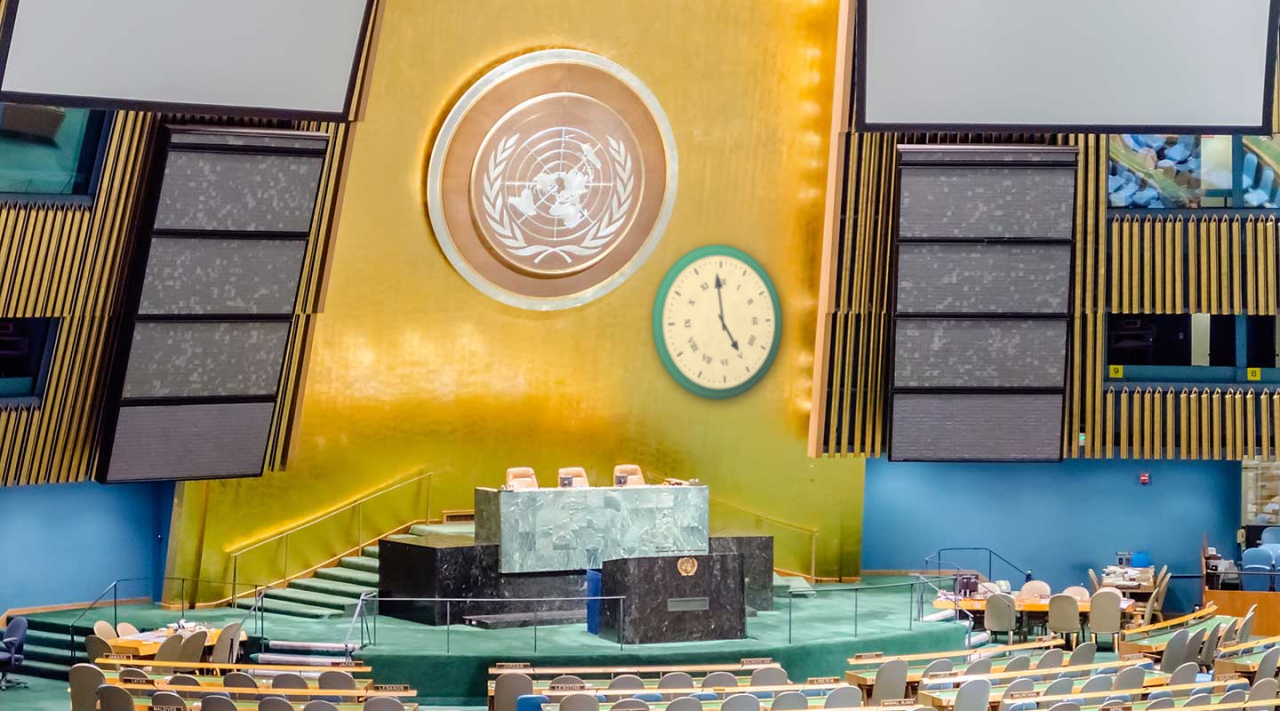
4h59
